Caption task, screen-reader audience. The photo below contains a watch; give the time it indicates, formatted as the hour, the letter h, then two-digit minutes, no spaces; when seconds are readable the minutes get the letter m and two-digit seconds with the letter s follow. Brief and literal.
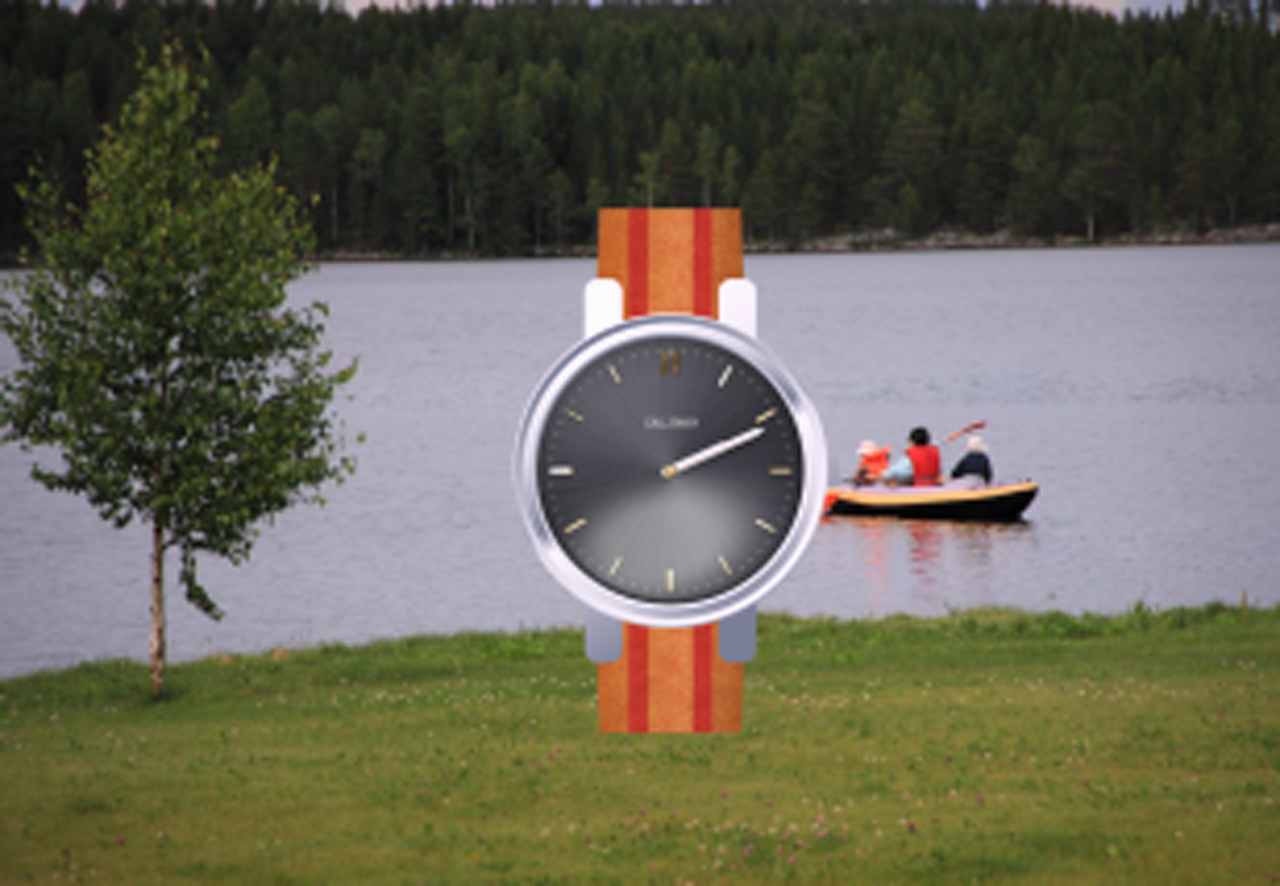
2h11
